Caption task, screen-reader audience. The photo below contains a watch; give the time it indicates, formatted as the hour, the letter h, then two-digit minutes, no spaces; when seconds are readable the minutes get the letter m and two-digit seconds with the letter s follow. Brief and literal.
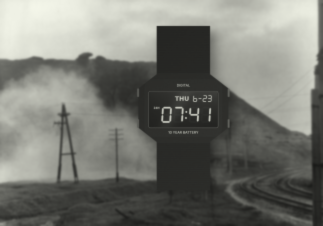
7h41
